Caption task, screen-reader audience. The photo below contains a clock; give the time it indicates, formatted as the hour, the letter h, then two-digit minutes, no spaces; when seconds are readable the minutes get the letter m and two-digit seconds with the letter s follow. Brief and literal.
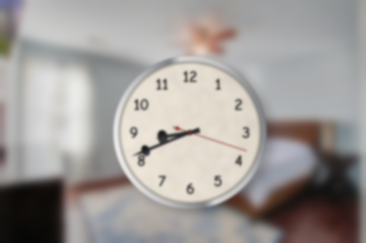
8h41m18s
